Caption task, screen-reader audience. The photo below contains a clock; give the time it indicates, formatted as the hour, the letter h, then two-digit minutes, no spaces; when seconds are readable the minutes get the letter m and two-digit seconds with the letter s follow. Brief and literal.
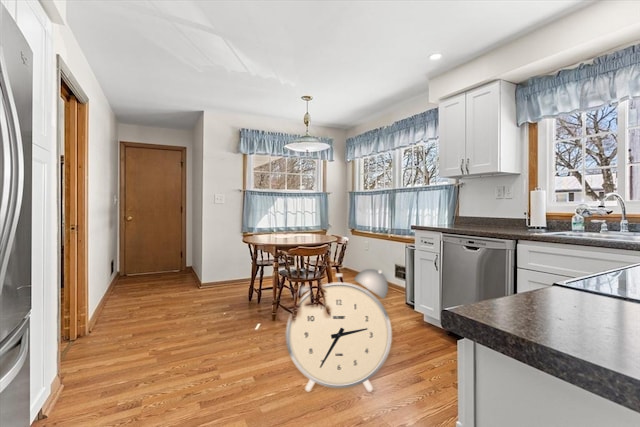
2h35
